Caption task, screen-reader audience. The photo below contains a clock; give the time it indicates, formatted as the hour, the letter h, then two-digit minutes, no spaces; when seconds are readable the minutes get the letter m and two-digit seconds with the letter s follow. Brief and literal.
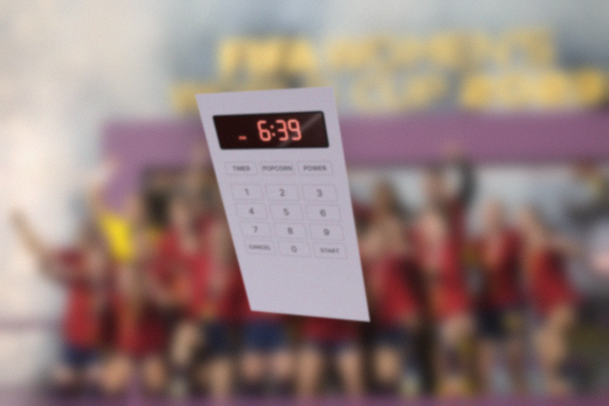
6h39
